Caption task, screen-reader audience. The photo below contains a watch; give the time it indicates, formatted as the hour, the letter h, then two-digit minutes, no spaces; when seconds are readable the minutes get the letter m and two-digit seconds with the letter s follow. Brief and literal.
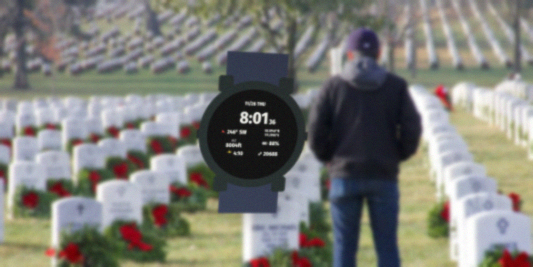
8h01
